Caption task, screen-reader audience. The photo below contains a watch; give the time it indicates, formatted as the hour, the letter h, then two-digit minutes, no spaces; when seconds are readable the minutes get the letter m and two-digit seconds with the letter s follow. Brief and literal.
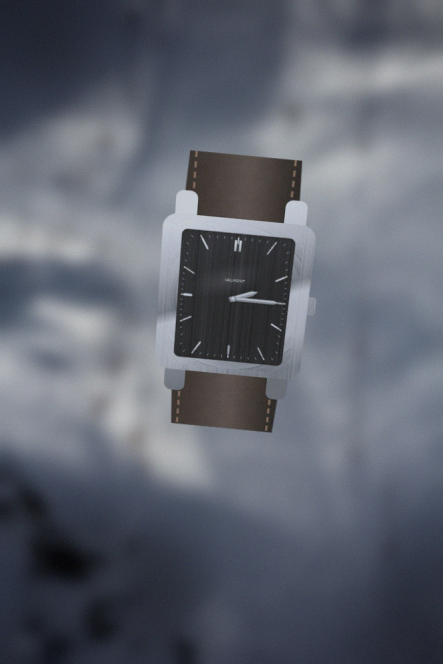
2h15
